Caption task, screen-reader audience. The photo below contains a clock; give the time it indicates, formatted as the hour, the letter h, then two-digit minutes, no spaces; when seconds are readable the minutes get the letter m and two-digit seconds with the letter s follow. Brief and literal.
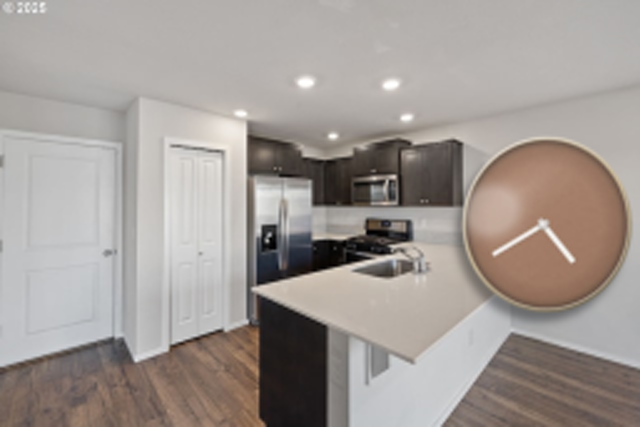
4h40
